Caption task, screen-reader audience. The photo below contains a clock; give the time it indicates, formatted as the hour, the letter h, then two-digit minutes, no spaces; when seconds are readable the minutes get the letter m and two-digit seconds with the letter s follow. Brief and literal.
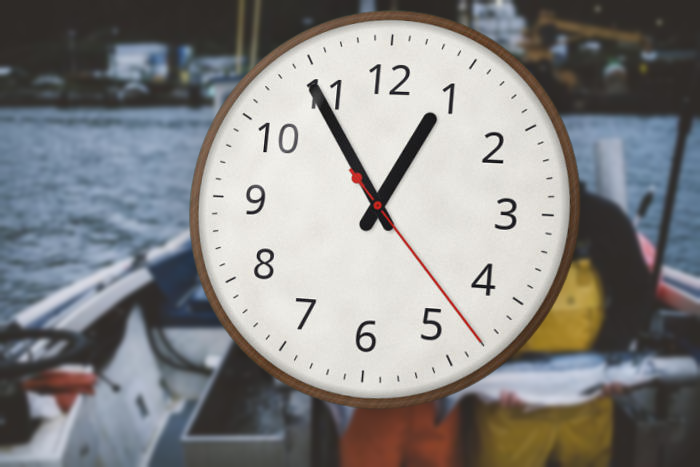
12h54m23s
